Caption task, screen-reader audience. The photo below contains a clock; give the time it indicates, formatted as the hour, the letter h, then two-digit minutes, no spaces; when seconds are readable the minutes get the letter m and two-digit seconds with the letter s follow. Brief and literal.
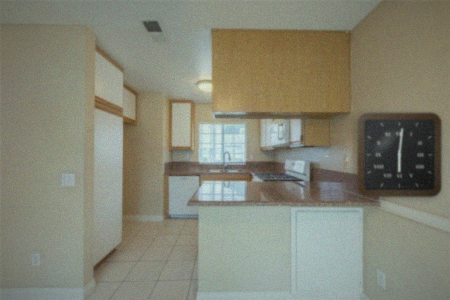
6h01
